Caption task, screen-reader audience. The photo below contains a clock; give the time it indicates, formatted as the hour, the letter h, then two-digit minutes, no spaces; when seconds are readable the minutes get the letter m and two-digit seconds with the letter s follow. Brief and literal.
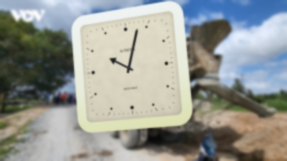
10h03
